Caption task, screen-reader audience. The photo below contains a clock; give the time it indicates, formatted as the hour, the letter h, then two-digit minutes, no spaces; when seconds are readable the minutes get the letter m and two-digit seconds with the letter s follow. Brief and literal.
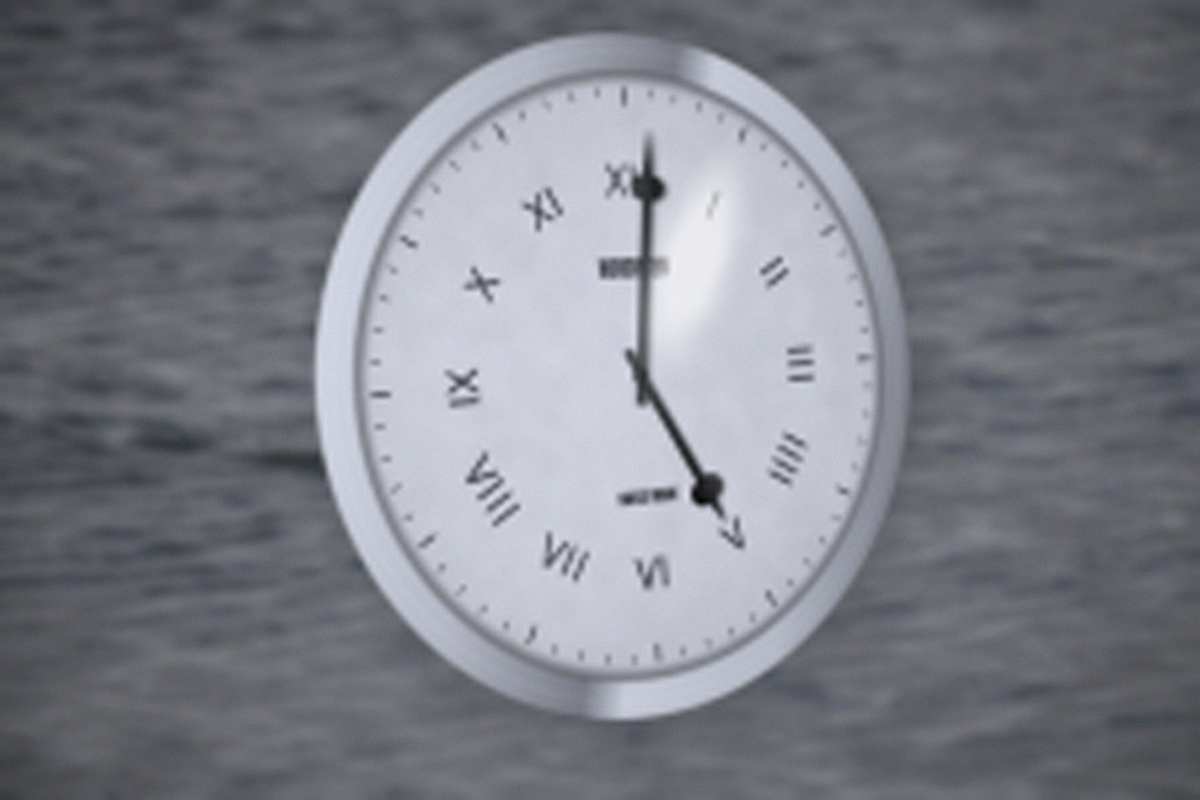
5h01
